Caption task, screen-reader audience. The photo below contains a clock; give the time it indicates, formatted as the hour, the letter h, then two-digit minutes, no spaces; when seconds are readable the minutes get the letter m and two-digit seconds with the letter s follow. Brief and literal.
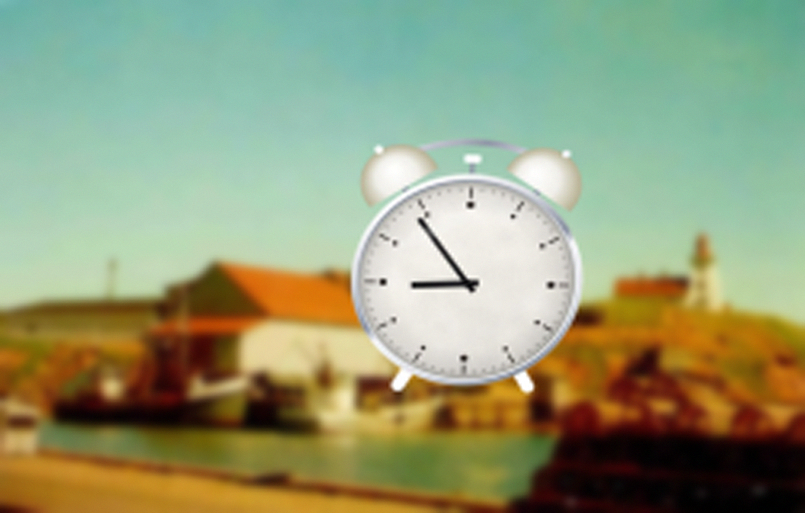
8h54
